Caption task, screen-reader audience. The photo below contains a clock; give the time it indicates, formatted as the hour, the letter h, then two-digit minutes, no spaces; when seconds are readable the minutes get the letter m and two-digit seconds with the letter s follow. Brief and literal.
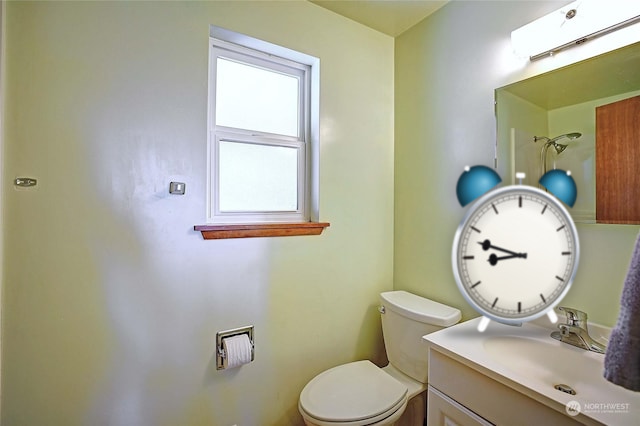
8h48
